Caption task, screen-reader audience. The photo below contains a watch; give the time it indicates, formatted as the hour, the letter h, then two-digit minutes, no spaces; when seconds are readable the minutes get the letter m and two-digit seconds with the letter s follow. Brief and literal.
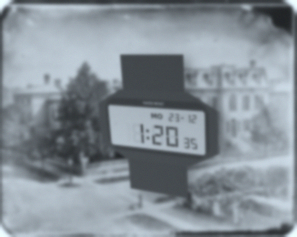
1h20
